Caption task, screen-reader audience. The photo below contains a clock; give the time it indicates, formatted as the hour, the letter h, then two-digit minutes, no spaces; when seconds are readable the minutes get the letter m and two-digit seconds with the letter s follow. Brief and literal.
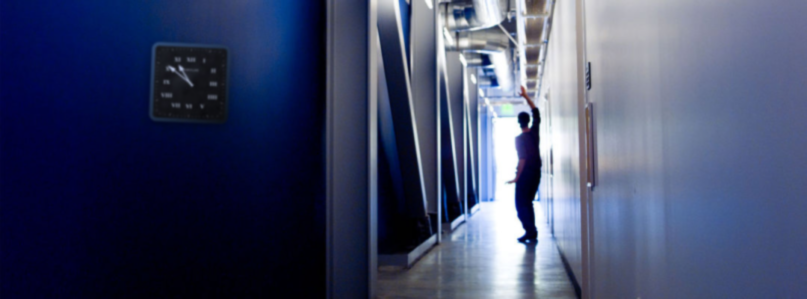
10h51
